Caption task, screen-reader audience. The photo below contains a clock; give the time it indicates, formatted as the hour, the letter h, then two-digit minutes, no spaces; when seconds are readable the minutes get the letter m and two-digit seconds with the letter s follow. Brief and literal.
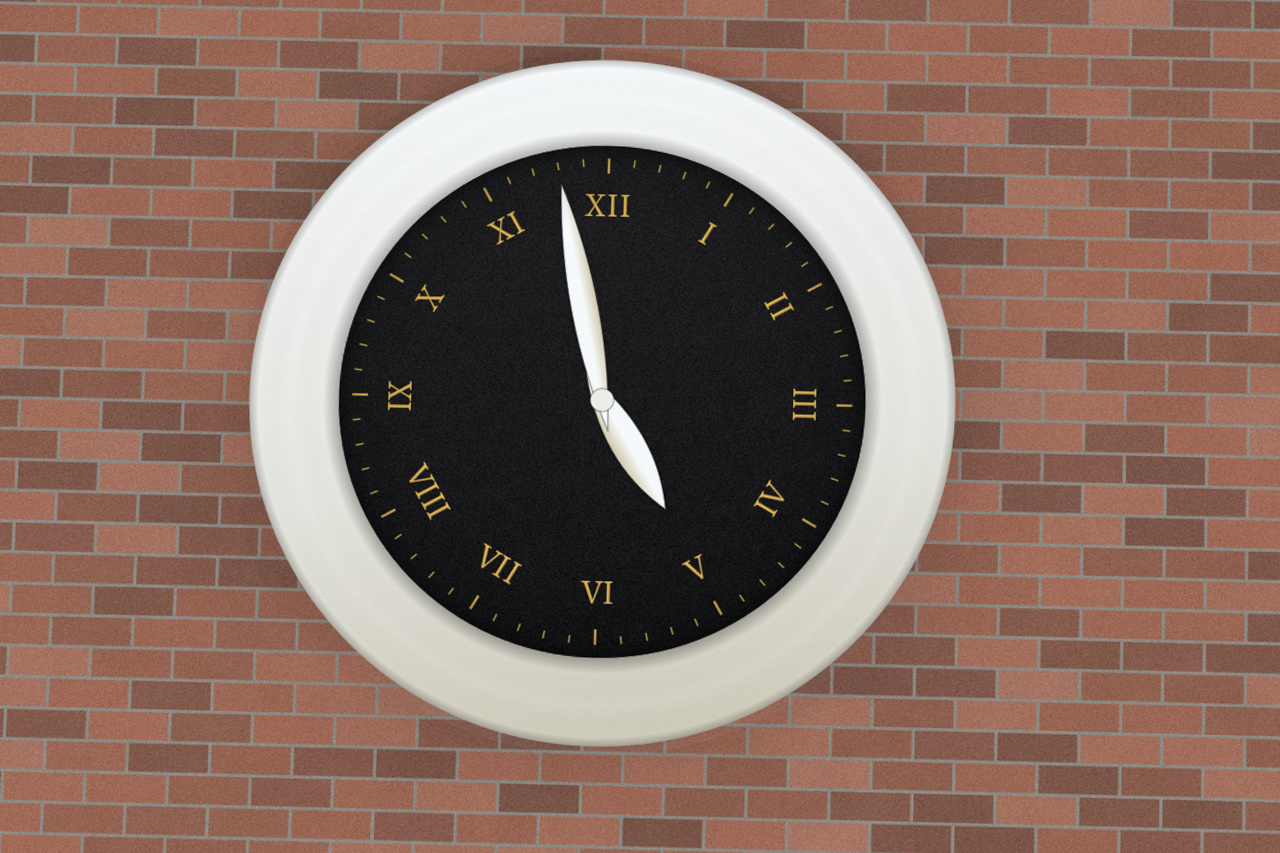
4h58
